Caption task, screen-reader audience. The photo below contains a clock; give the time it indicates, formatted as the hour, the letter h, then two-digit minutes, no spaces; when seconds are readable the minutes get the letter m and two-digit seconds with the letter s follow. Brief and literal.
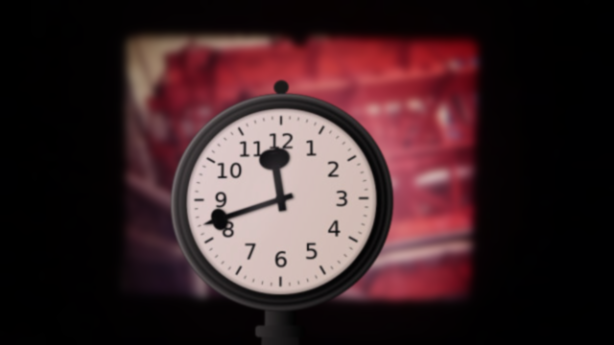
11h42
